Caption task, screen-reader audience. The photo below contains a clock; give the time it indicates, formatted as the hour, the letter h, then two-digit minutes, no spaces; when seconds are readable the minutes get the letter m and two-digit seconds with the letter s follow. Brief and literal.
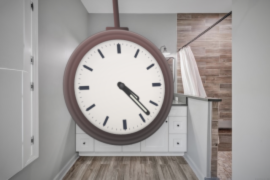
4h23
